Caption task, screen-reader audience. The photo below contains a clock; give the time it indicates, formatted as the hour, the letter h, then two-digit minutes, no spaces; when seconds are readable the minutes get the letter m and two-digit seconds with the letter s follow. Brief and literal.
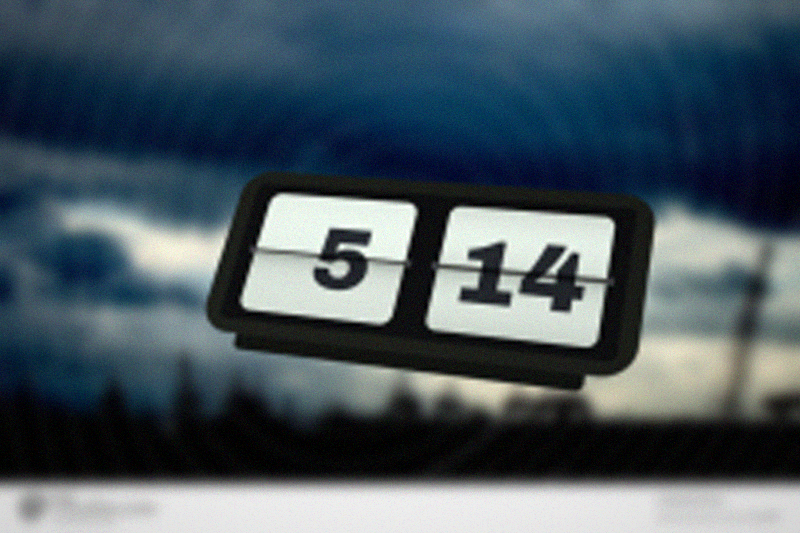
5h14
